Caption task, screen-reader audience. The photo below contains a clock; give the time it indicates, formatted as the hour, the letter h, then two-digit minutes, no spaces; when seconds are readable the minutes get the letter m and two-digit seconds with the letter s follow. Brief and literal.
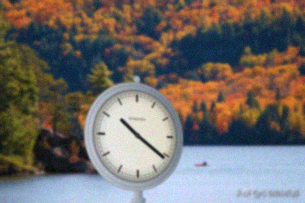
10h21
